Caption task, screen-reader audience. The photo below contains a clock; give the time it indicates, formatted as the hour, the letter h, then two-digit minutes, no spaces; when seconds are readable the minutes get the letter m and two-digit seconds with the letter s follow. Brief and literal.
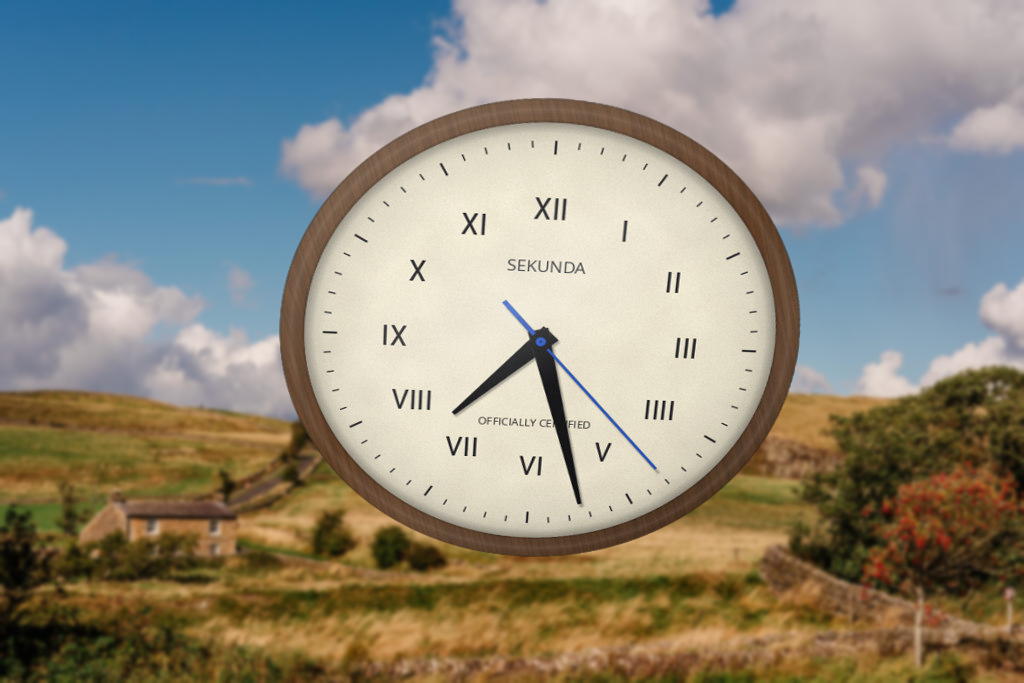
7h27m23s
